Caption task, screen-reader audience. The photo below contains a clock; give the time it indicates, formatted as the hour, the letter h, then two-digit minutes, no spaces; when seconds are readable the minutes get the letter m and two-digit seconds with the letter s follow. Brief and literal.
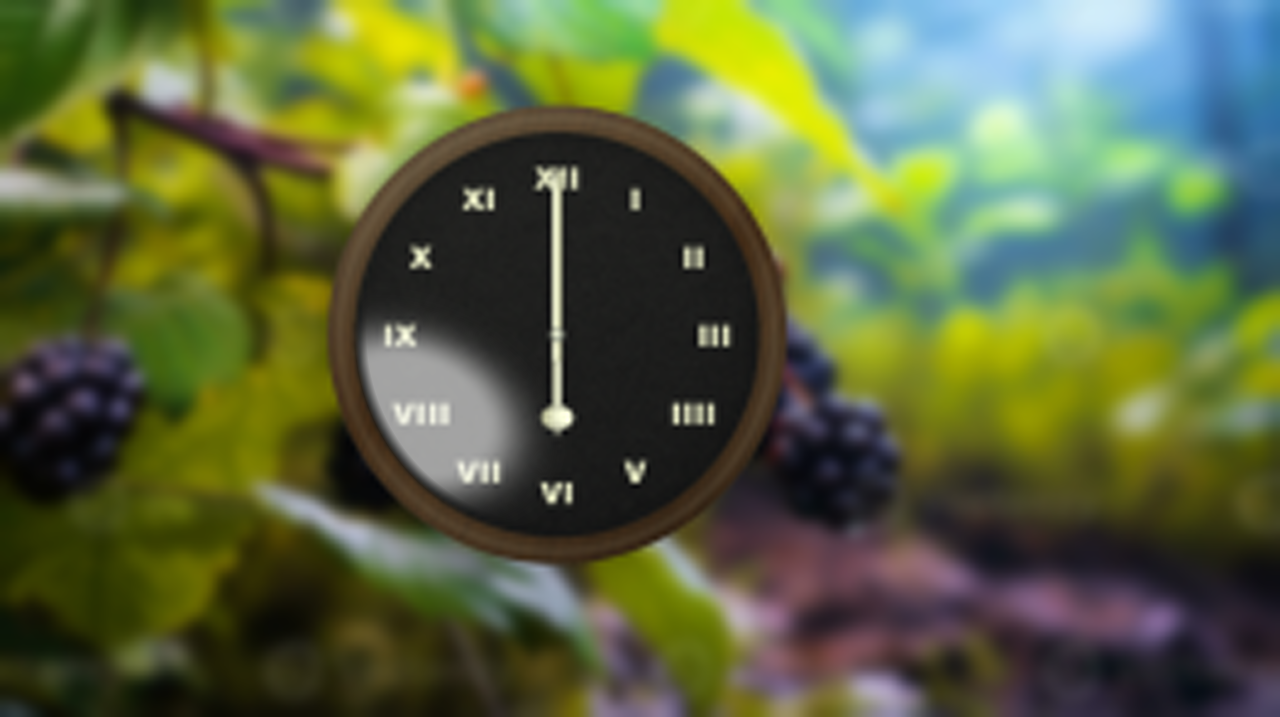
6h00
